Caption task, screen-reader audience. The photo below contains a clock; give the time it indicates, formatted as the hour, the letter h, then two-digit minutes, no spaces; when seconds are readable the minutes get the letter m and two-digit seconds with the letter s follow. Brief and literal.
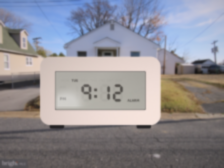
9h12
